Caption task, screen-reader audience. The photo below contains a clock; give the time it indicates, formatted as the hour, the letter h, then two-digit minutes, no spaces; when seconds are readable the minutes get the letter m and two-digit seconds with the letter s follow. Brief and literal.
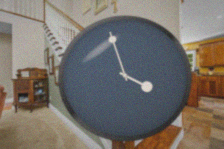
3h57
